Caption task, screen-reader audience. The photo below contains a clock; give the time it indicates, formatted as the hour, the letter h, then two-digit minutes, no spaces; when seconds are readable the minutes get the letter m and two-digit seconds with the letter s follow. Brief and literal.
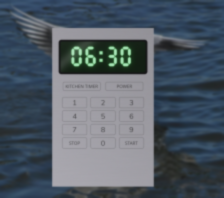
6h30
